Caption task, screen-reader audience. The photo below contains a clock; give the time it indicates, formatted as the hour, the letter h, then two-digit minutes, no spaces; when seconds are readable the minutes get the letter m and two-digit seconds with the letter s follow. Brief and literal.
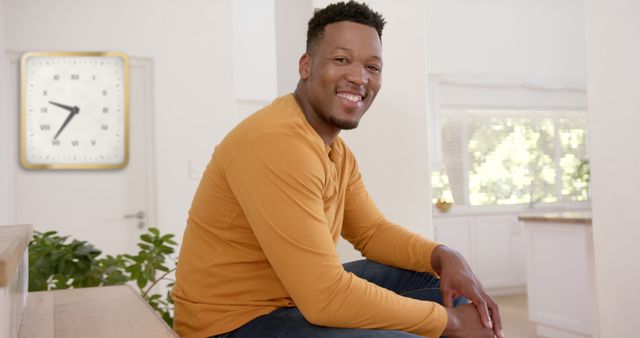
9h36
